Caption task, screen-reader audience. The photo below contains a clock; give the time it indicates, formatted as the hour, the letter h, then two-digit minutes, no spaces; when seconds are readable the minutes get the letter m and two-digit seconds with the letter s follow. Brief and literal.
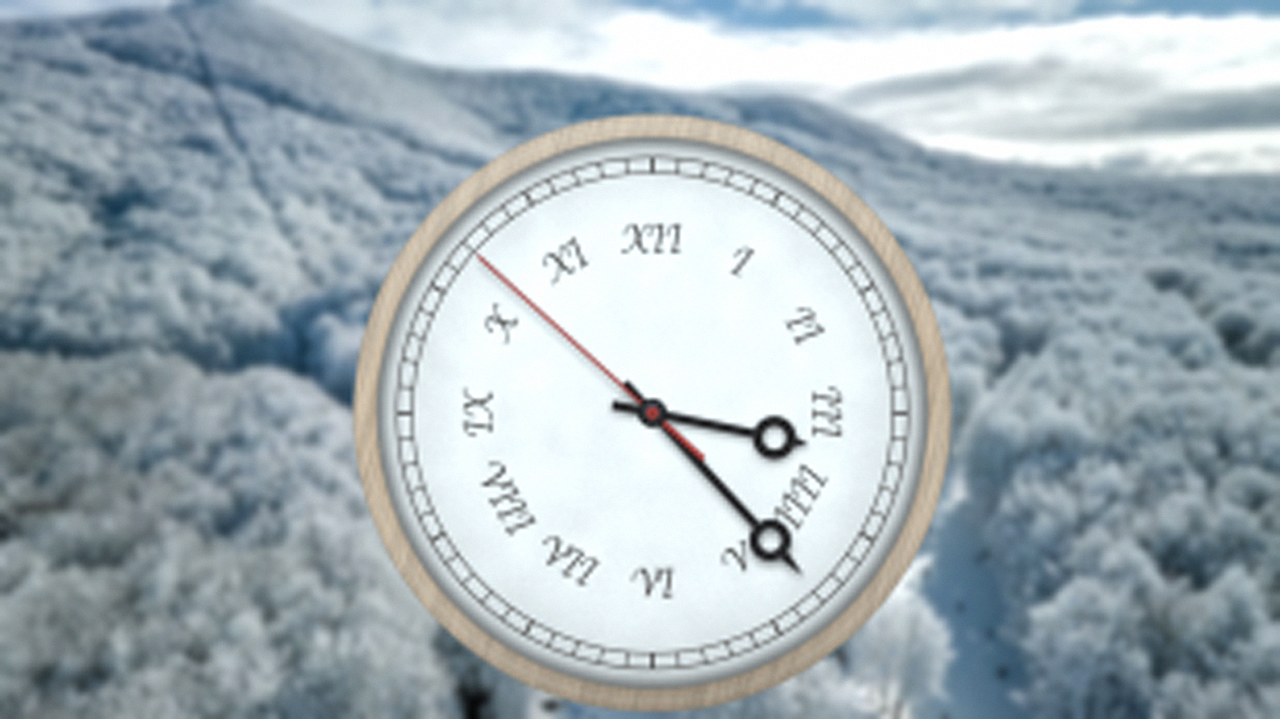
3h22m52s
